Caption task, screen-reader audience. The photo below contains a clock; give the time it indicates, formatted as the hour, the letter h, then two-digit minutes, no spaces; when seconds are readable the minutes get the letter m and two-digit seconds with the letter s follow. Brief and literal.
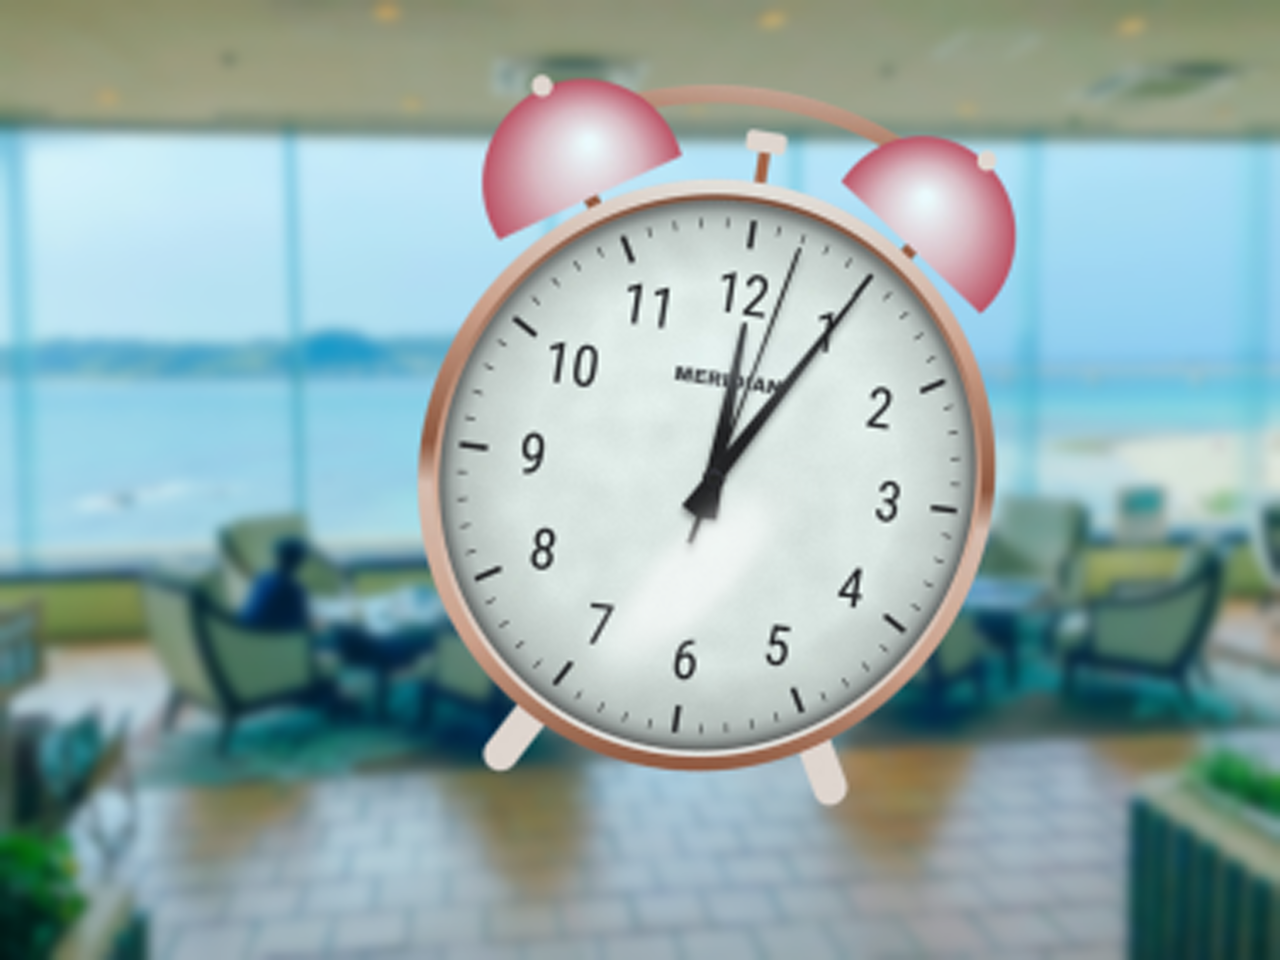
12h05m02s
